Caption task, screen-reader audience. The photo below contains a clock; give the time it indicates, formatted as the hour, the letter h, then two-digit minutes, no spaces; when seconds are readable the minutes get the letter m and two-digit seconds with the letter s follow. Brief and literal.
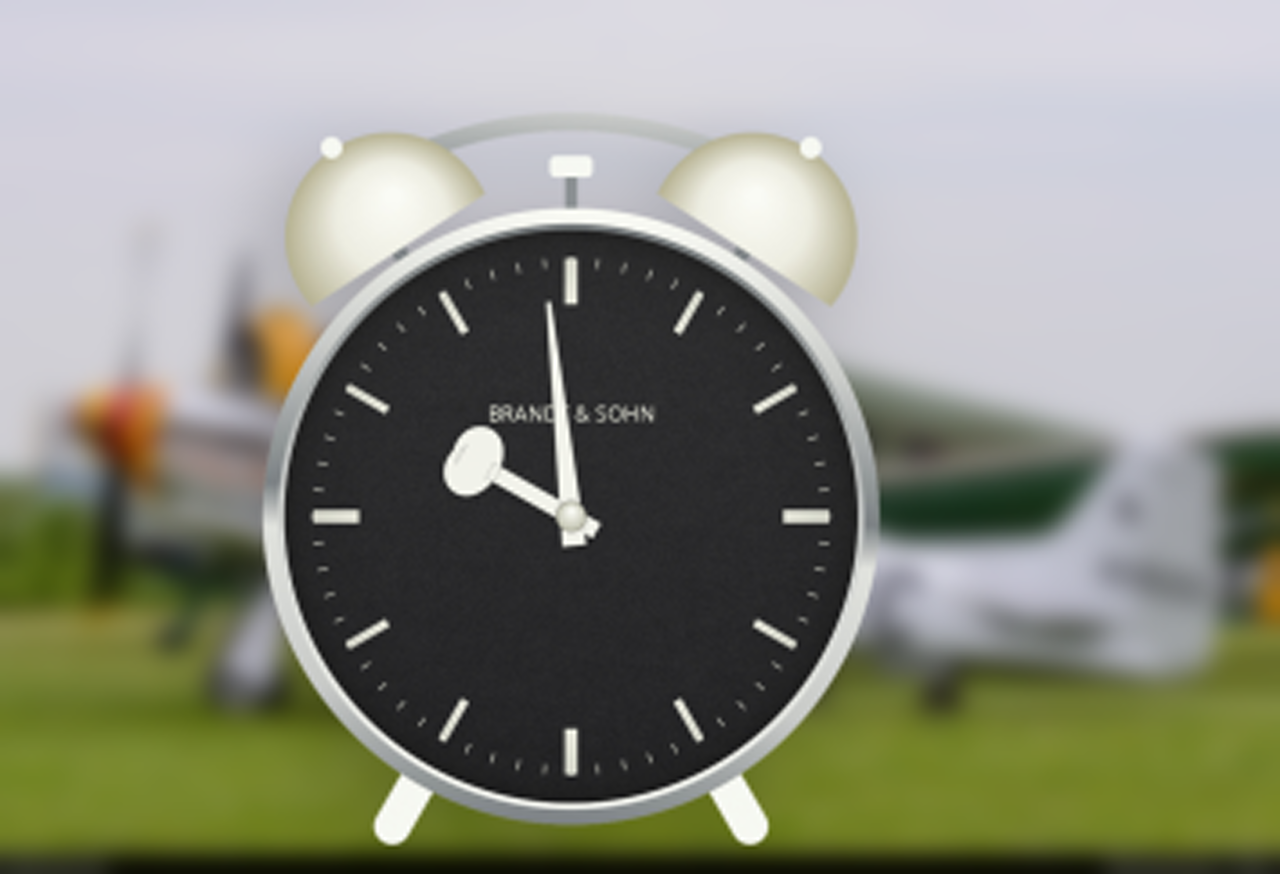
9h59
